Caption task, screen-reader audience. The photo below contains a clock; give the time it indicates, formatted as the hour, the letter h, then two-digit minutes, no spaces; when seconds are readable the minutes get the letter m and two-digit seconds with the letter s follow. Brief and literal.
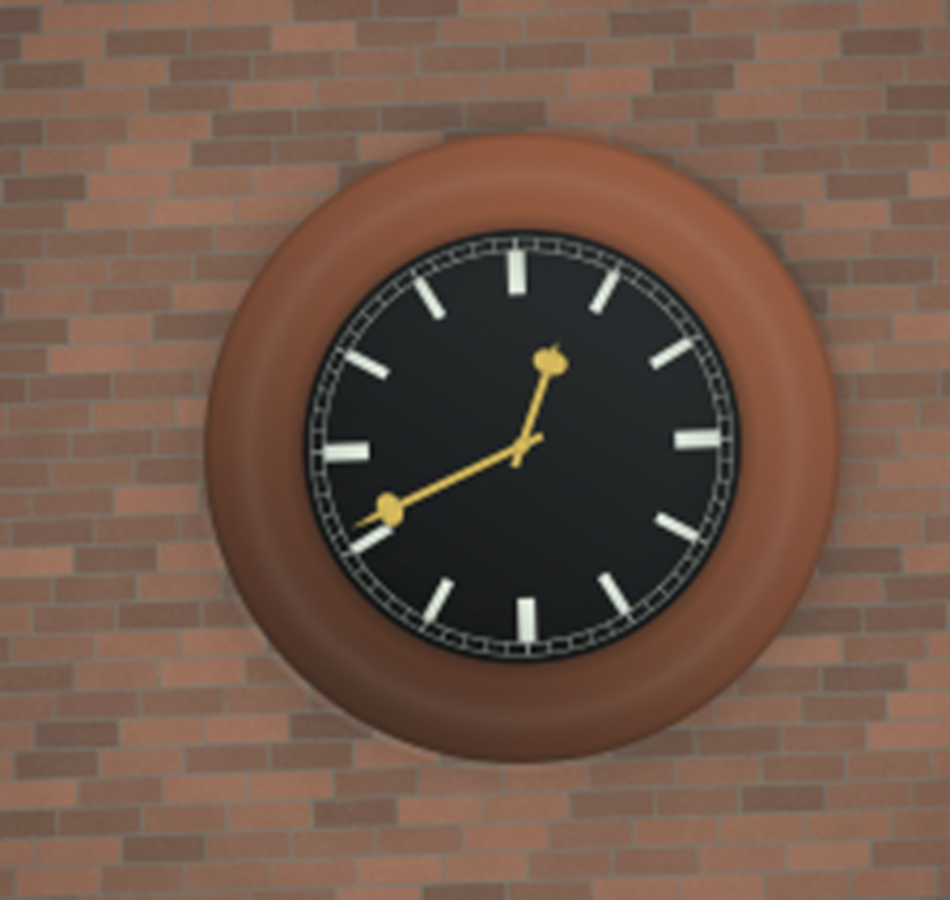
12h41
